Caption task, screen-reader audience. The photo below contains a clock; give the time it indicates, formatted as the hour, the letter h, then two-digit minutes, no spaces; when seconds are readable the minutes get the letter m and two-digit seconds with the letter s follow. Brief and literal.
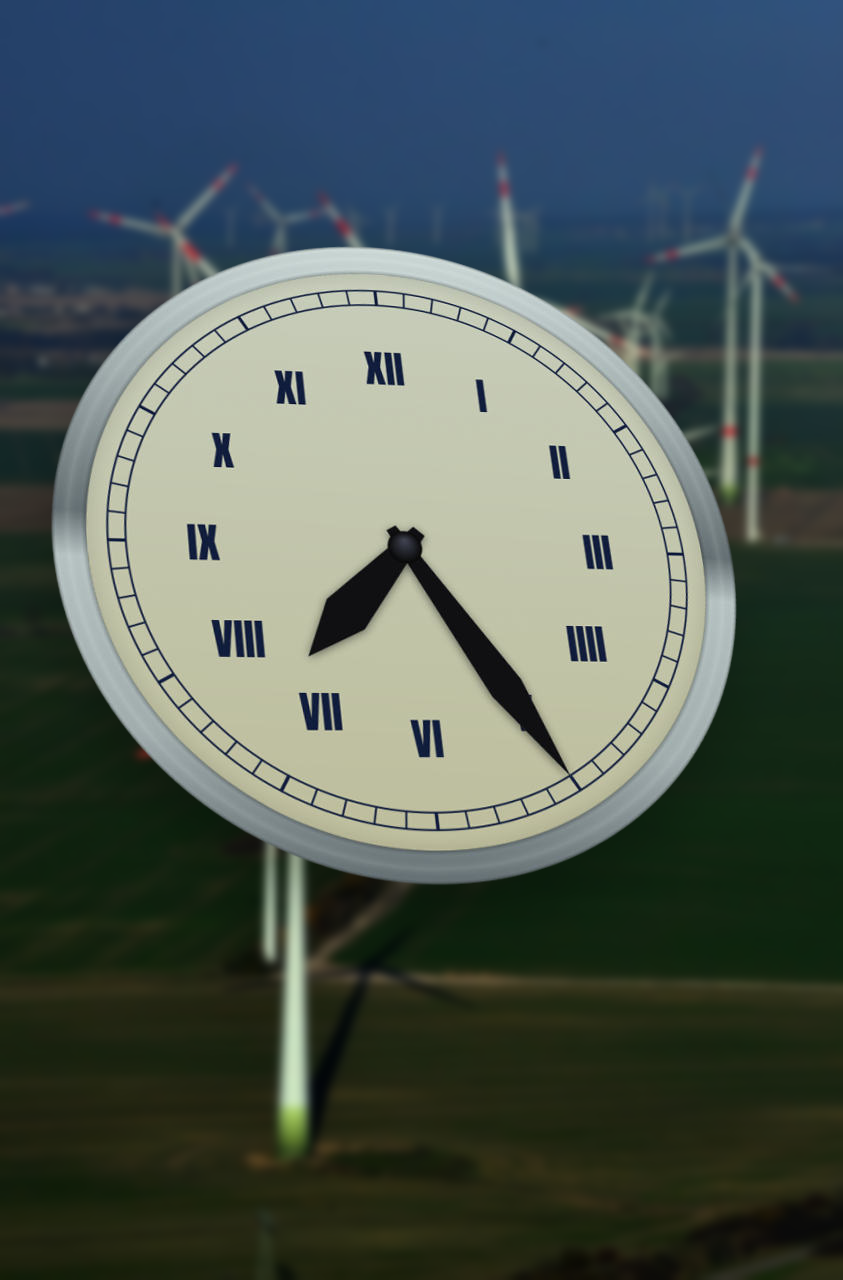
7h25
